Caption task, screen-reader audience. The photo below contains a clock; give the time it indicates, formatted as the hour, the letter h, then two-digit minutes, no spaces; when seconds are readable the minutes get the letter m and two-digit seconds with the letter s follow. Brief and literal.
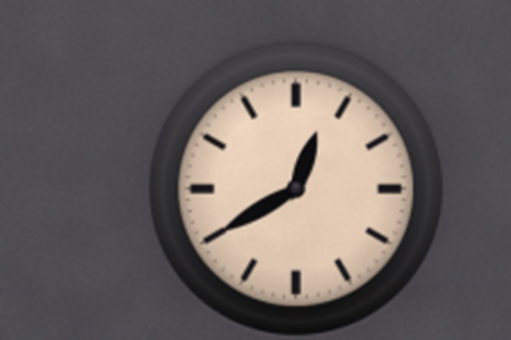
12h40
